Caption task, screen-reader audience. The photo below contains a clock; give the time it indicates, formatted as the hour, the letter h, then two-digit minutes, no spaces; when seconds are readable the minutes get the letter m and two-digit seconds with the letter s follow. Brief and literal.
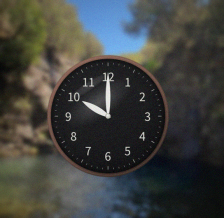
10h00
